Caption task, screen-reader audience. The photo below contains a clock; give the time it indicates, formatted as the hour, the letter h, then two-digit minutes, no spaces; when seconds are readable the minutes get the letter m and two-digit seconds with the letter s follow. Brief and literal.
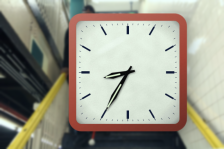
8h35
